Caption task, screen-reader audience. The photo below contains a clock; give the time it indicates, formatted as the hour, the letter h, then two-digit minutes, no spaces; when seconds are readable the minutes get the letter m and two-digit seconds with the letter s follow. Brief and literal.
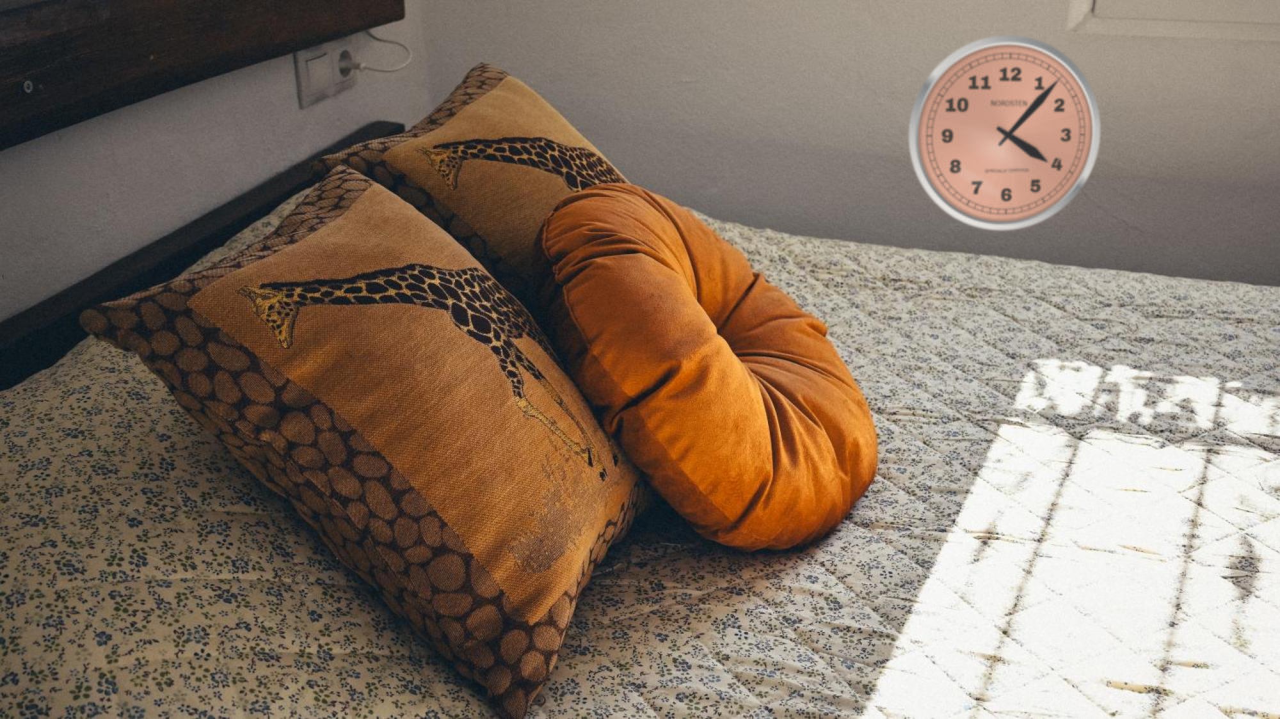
4h07
